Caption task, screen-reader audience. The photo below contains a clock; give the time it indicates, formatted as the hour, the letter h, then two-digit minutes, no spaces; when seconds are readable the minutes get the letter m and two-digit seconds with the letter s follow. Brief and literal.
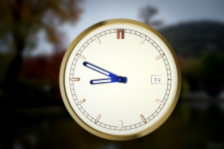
8h49
